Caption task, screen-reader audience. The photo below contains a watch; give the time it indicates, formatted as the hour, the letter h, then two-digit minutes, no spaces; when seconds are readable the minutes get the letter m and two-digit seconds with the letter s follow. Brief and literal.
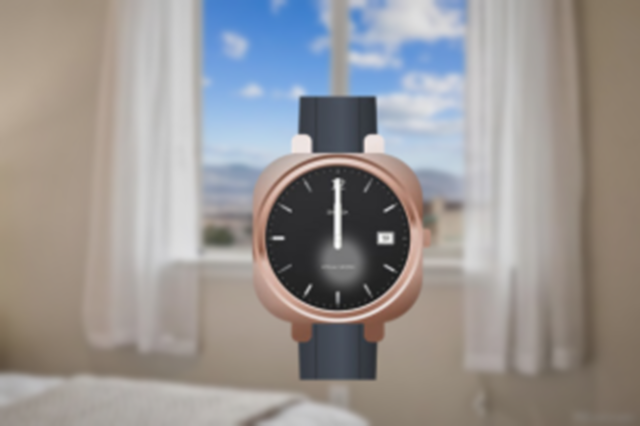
12h00
